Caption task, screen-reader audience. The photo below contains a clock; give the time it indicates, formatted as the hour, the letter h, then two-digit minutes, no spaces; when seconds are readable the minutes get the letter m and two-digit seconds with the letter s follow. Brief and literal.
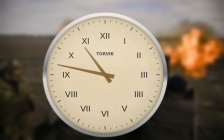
10h47
